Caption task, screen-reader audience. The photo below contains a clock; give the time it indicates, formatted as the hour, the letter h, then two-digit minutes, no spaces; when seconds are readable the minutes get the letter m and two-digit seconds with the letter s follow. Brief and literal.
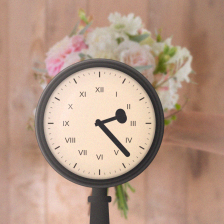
2h23
